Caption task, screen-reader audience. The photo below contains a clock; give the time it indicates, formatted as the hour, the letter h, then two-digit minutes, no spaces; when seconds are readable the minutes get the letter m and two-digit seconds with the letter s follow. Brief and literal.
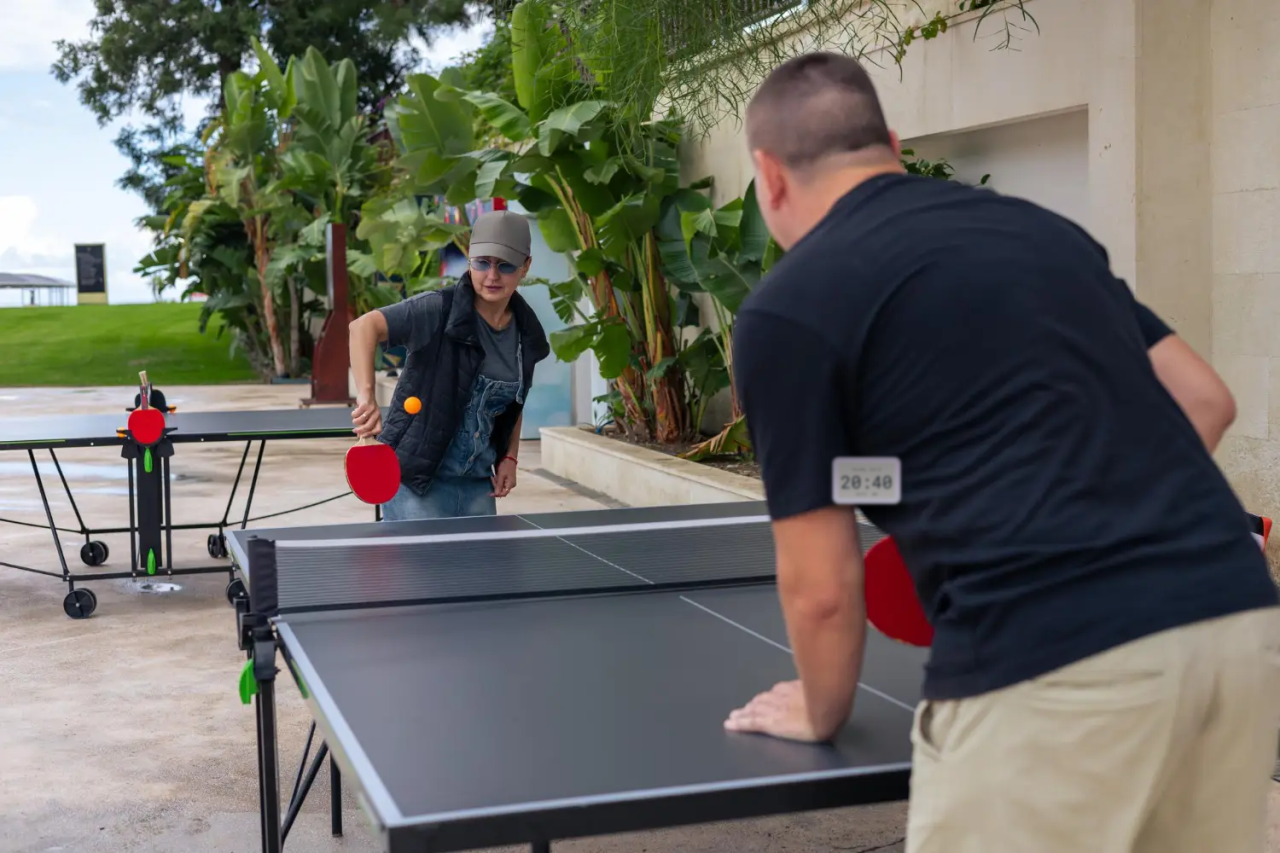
20h40
